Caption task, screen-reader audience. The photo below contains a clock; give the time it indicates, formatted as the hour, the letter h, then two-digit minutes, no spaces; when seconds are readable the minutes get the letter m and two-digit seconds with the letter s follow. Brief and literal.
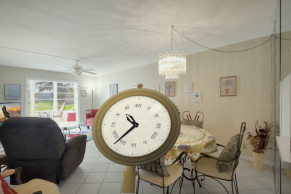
10h37
